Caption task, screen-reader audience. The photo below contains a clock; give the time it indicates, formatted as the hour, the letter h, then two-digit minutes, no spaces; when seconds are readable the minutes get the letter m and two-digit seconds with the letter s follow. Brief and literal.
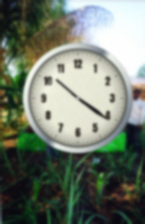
10h21
